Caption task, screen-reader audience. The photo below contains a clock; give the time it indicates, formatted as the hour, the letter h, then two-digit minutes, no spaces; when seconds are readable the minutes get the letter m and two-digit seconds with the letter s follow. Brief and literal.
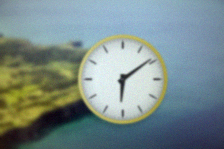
6h09
